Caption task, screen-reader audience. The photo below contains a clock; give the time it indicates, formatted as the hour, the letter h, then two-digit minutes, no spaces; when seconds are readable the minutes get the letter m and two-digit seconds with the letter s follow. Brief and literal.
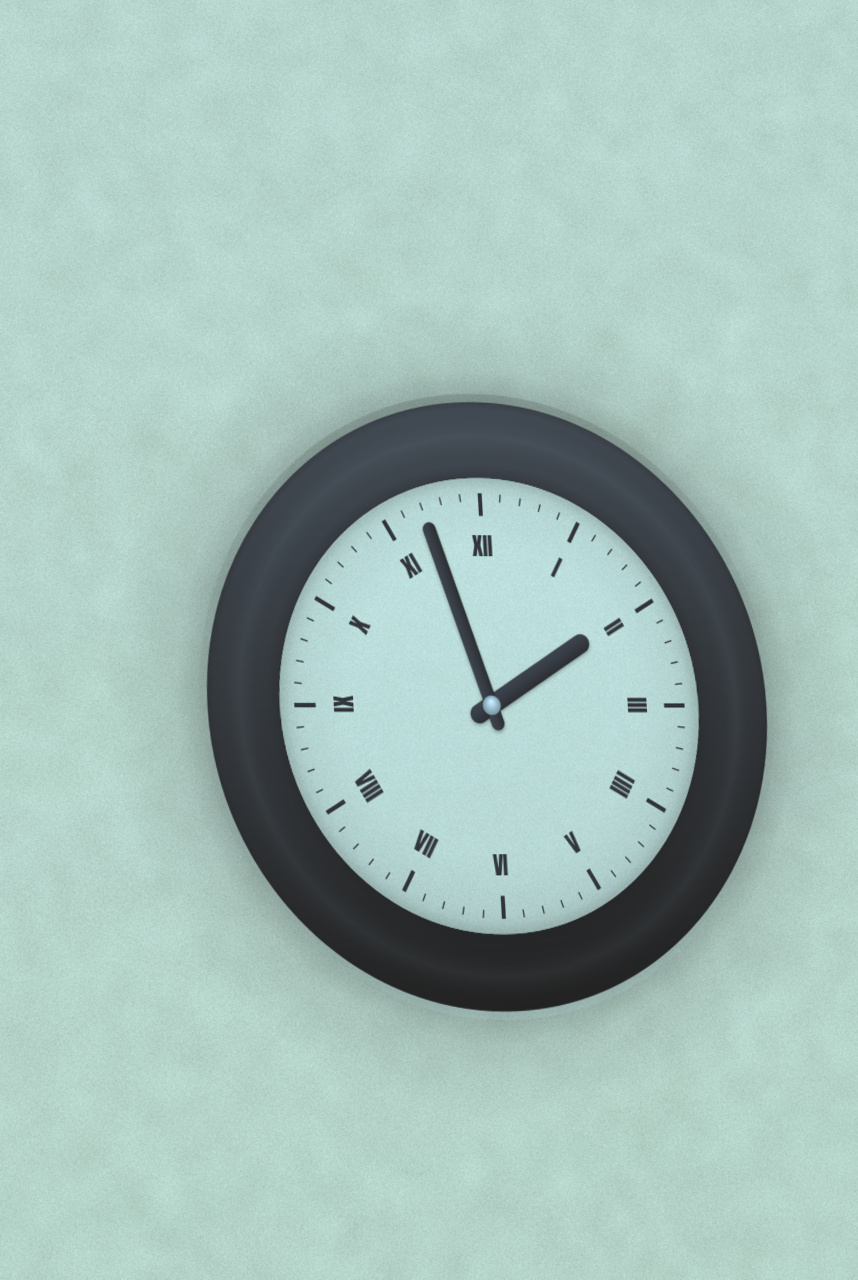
1h57
